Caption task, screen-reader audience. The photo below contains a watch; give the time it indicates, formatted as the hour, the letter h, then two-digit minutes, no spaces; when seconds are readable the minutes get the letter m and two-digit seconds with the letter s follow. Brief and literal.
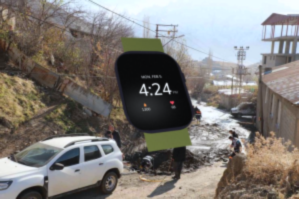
4h24
